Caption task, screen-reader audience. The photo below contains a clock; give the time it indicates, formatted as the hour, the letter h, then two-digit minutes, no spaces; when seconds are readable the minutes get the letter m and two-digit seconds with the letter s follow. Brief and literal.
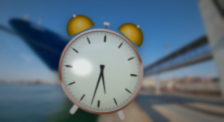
5h32
